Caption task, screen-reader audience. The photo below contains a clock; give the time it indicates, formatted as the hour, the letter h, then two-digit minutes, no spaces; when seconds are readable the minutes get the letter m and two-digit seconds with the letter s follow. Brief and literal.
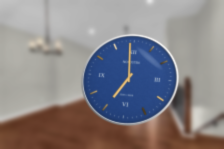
6h59
